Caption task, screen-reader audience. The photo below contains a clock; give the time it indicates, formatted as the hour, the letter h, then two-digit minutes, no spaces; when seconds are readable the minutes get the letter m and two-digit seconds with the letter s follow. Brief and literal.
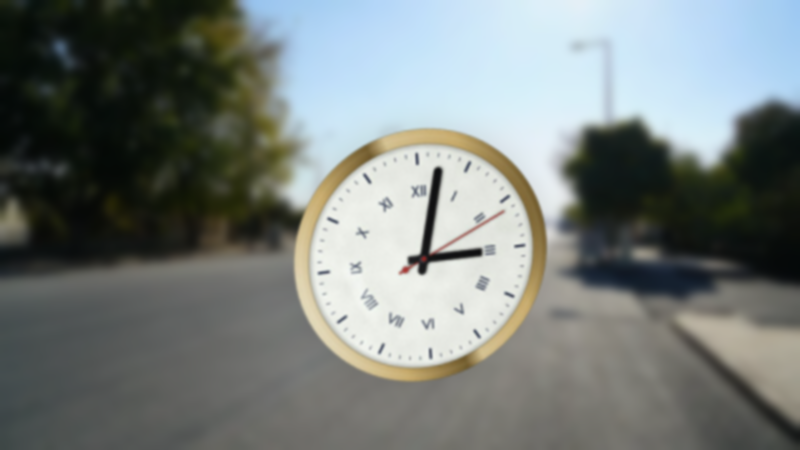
3h02m11s
